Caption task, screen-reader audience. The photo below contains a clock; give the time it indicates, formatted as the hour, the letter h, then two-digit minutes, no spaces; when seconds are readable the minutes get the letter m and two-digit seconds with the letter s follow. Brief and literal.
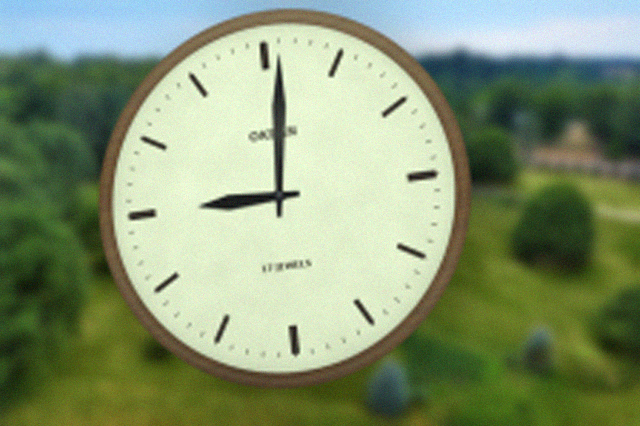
9h01
